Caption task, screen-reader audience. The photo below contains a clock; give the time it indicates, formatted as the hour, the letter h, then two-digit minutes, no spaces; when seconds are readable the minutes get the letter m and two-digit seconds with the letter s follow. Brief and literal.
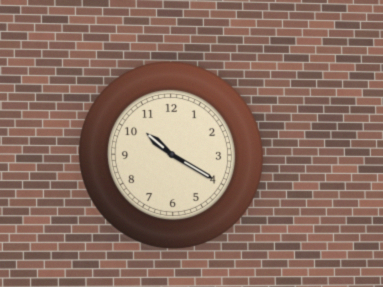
10h20
